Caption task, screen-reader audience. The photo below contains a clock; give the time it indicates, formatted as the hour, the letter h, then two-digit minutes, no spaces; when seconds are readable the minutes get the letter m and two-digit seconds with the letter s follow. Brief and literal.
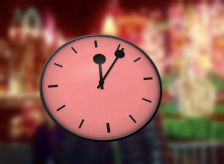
12h06
